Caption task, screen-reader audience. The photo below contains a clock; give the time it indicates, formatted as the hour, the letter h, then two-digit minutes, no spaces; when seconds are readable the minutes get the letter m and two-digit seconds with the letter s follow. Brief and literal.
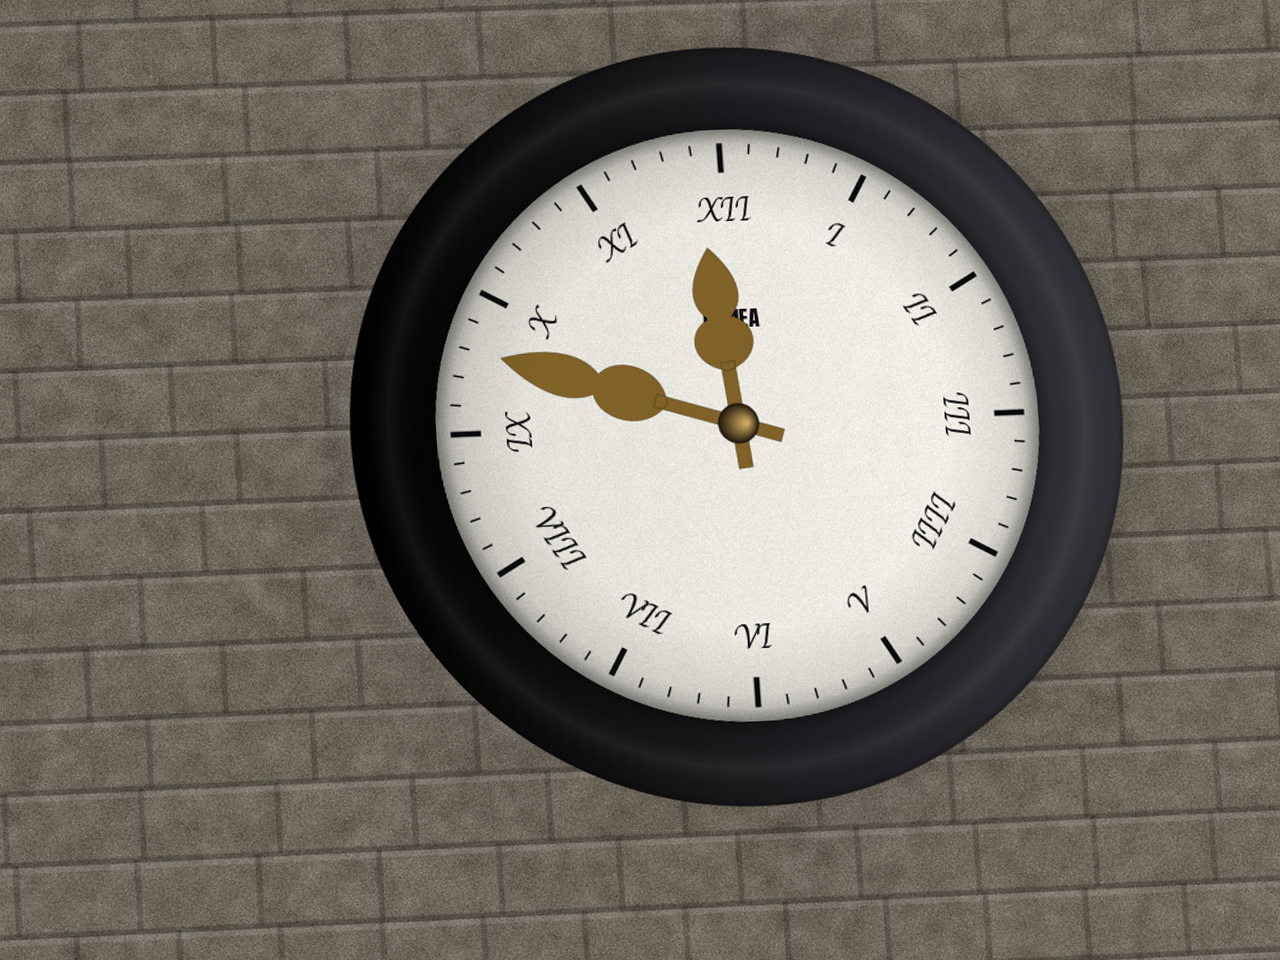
11h48
